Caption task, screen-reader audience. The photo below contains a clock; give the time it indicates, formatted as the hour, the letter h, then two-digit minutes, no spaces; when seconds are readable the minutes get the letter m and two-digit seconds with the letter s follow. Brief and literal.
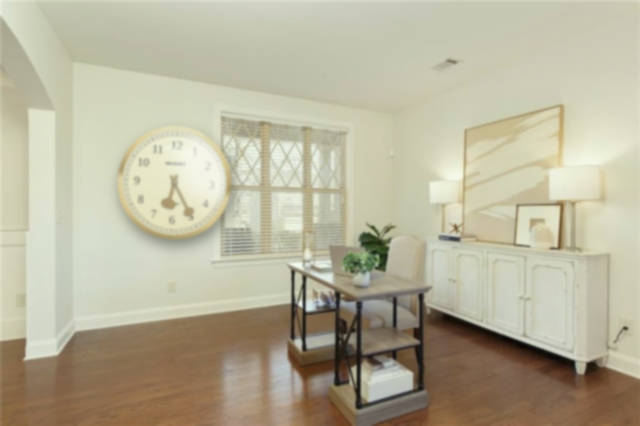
6h25
